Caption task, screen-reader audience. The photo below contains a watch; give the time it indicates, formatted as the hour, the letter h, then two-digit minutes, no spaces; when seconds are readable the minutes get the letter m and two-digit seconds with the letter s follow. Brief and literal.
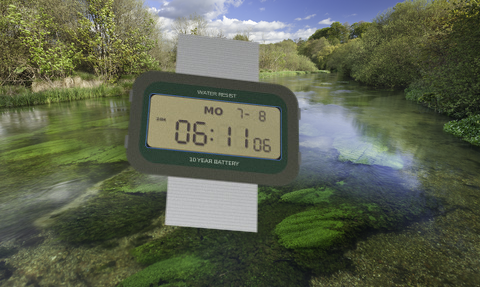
6h11m06s
